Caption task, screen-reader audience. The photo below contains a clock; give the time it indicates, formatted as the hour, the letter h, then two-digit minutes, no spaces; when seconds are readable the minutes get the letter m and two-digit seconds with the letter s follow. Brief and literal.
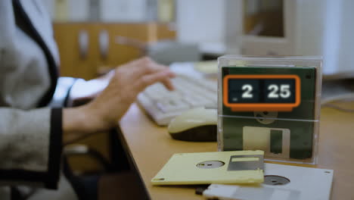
2h25
